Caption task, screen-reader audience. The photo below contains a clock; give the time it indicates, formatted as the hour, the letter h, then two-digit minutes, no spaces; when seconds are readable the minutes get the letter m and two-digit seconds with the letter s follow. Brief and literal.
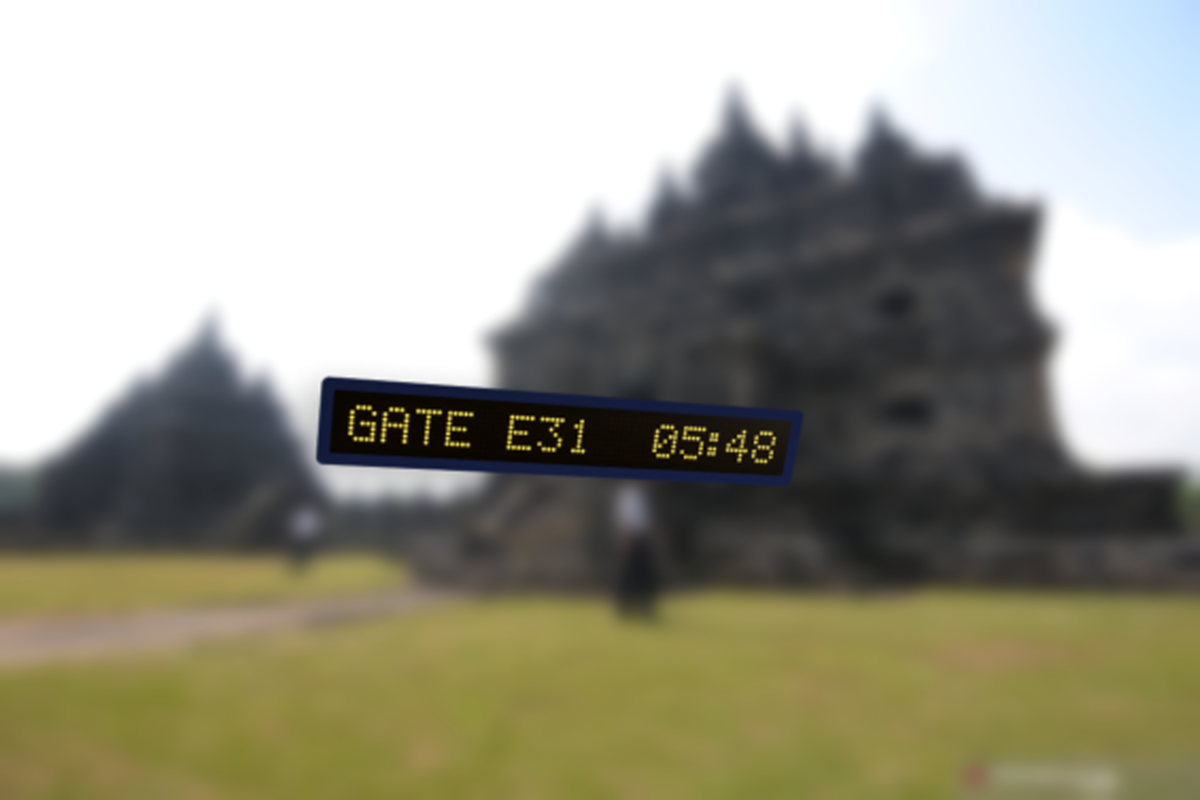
5h48
